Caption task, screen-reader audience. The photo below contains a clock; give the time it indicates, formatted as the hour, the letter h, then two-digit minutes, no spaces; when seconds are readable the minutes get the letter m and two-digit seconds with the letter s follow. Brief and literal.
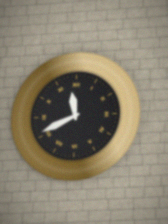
11h41
